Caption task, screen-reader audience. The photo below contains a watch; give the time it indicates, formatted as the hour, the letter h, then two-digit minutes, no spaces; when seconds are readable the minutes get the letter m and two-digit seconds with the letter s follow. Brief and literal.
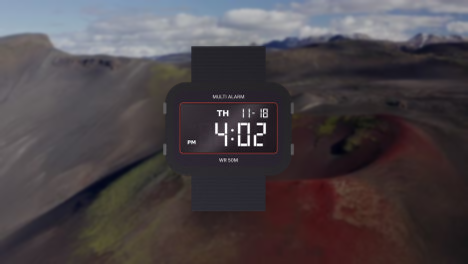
4h02
